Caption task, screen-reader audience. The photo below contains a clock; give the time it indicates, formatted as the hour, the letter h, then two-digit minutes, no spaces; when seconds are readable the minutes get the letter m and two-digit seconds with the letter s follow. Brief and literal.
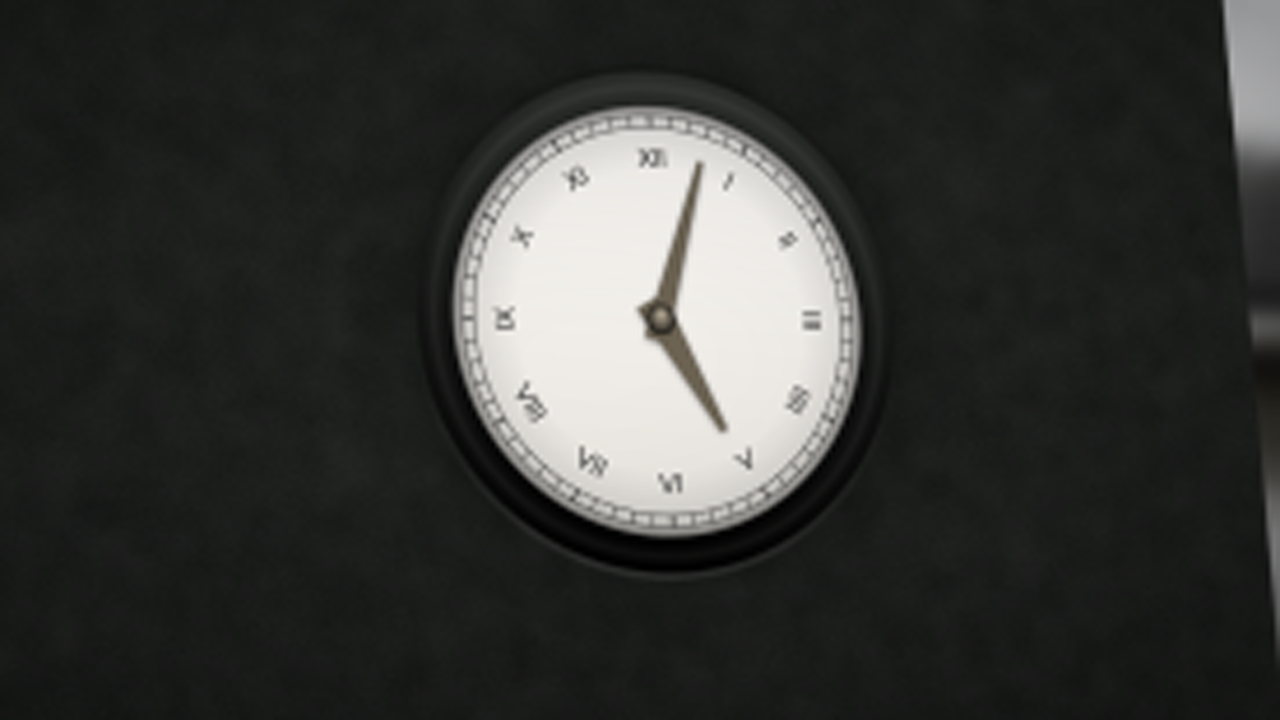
5h03
